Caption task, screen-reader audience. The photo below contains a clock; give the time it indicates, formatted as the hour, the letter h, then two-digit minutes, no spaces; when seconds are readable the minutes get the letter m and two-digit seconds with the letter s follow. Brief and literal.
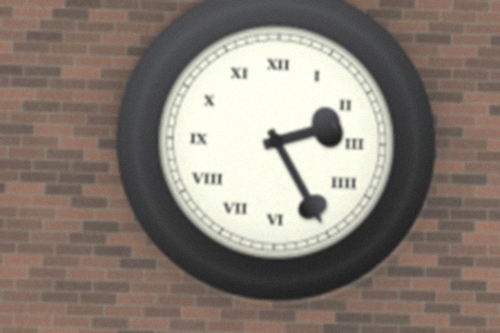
2h25
